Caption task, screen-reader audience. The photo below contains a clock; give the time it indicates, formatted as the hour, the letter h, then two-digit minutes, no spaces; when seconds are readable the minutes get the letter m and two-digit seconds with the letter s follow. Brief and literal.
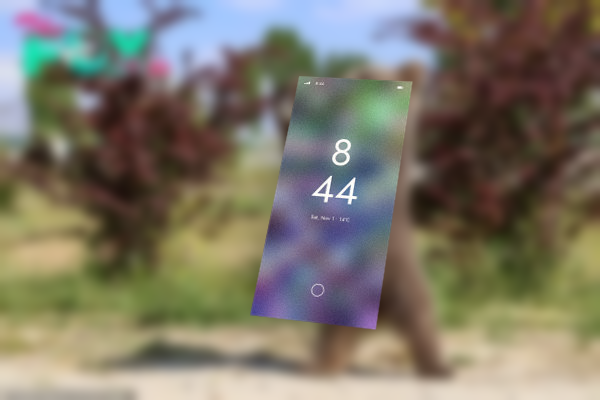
8h44
